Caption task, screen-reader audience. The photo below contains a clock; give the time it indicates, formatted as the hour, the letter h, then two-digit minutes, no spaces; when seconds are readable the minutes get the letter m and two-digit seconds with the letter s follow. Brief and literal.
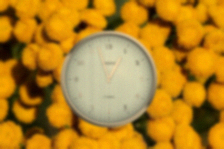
12h57
